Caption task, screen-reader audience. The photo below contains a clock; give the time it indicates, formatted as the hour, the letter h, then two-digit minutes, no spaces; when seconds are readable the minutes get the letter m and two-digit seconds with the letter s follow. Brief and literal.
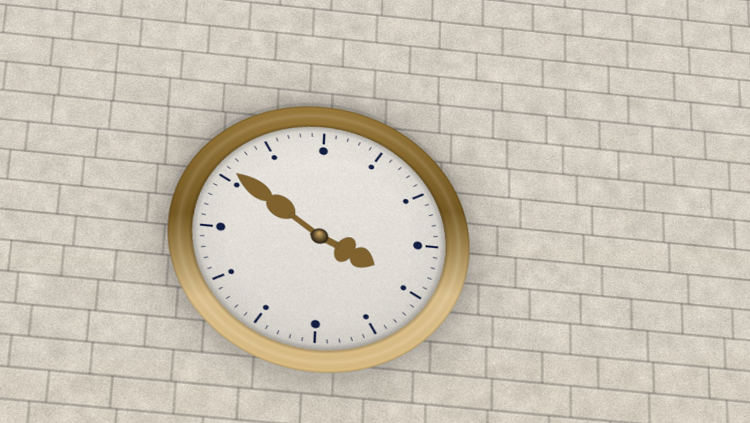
3h51
